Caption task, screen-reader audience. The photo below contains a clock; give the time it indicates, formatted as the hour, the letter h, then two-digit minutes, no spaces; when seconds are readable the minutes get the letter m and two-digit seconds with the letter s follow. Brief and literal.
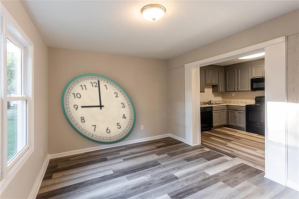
9h02
